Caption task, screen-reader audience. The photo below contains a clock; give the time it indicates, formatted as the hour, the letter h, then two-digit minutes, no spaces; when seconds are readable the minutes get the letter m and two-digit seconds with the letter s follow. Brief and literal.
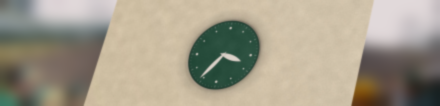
3h36
